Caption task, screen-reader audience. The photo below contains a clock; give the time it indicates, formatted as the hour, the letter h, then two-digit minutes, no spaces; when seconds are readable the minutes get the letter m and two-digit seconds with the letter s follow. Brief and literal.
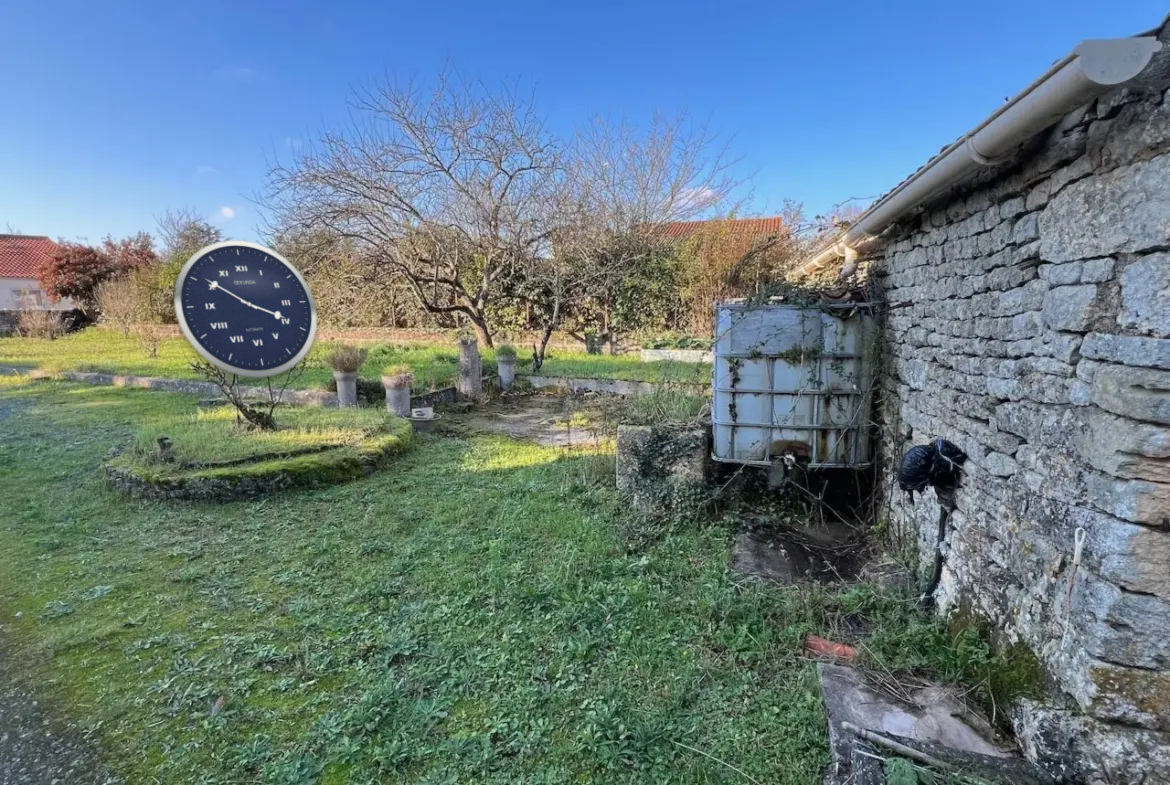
3h51
